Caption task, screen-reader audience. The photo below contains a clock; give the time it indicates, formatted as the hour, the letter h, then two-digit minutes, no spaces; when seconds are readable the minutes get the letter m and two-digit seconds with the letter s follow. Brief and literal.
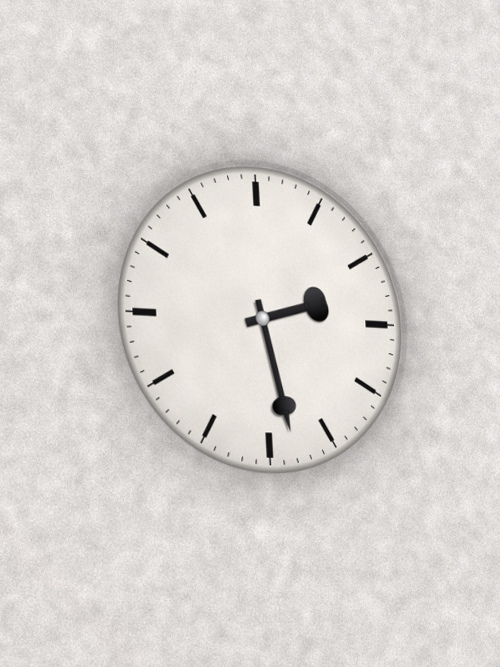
2h28
